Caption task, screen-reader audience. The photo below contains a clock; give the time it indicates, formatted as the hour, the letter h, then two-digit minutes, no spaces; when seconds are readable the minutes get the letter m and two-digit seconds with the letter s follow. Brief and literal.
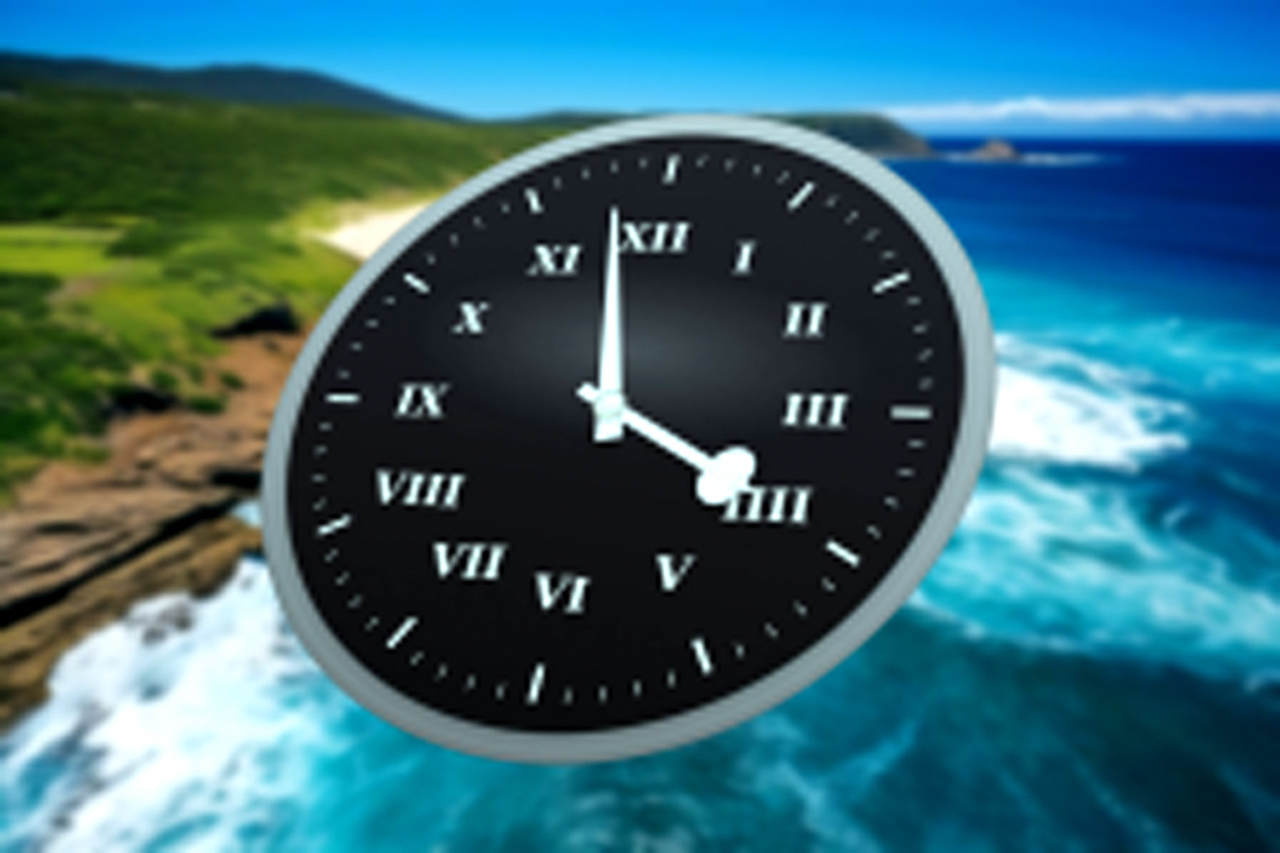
3h58
